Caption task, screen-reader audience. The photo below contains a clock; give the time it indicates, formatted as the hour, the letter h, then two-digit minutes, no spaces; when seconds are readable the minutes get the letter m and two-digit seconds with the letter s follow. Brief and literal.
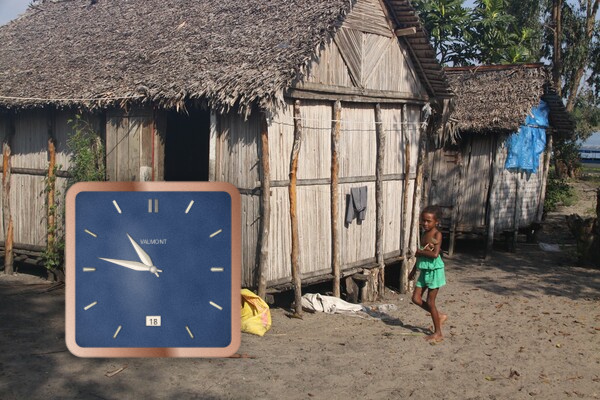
10h47
